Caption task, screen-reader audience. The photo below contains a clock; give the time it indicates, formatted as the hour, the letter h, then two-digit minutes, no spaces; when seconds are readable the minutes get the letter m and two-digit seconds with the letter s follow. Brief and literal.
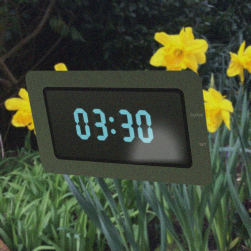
3h30
